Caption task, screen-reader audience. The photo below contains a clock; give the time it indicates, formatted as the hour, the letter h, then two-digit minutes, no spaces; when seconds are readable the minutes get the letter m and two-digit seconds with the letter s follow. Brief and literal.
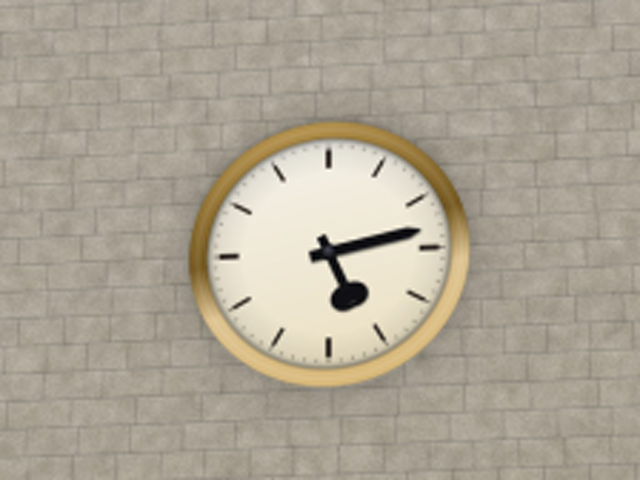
5h13
